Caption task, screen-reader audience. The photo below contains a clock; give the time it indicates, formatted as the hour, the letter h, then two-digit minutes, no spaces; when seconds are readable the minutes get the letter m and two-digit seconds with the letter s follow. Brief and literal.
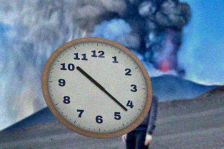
10h22
